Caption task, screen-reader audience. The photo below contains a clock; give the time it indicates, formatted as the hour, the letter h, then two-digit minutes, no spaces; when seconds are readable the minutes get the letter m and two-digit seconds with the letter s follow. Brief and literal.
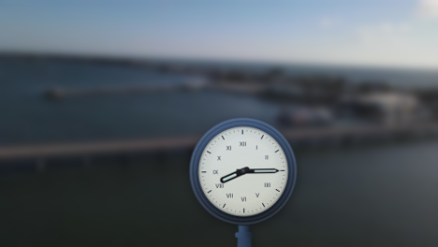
8h15
